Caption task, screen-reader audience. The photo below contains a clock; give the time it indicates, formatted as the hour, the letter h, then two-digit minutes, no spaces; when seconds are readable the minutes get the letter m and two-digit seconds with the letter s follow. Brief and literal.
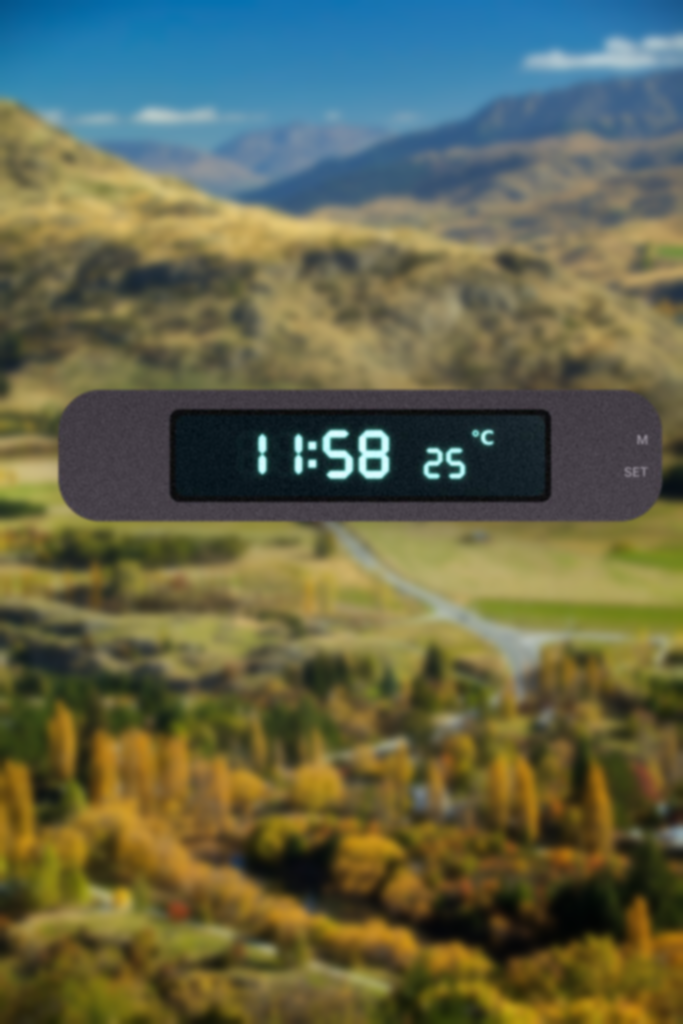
11h58
